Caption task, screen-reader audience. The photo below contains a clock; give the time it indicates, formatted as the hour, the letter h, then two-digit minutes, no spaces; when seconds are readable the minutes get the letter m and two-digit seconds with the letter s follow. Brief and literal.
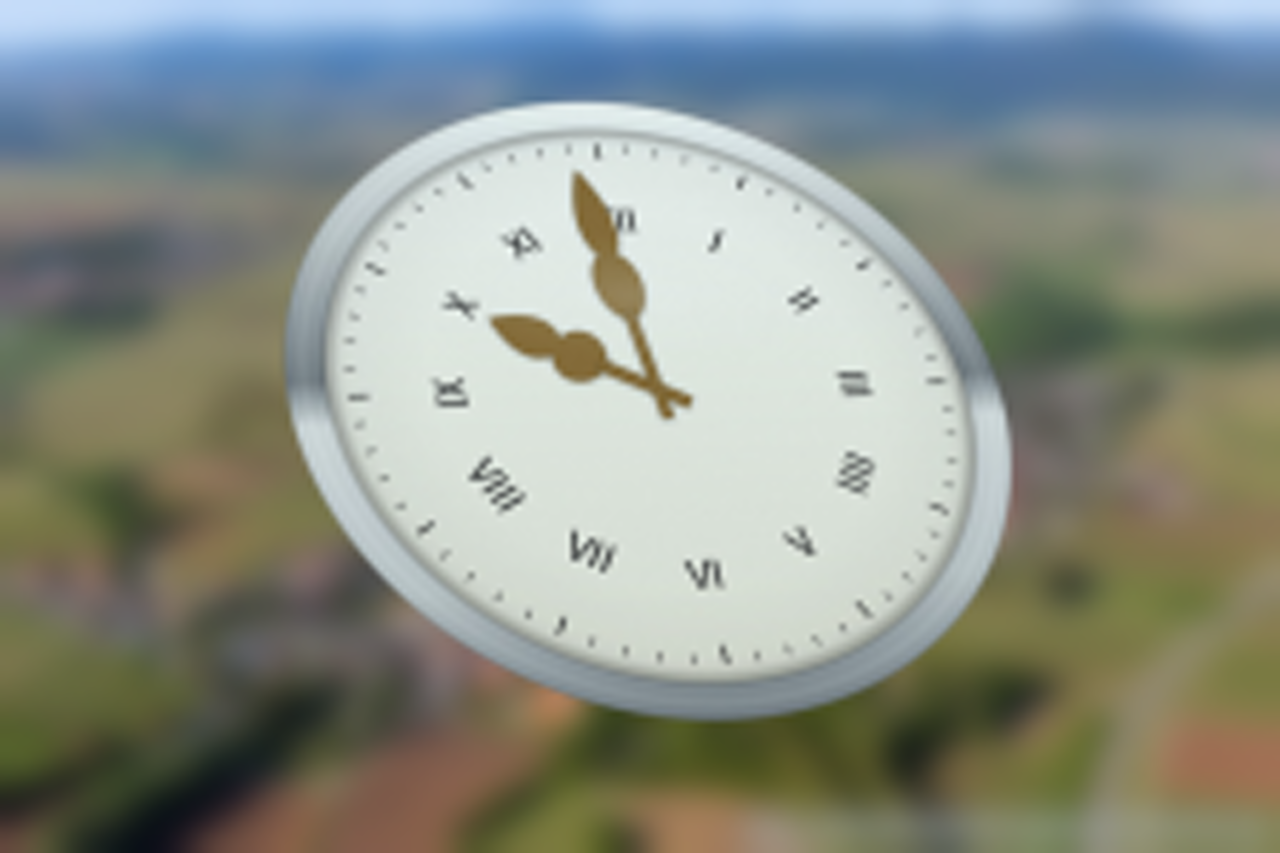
9h59
